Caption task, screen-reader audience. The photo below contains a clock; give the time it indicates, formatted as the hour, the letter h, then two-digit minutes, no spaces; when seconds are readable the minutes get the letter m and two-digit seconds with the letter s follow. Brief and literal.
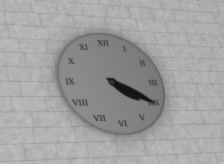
4h20
